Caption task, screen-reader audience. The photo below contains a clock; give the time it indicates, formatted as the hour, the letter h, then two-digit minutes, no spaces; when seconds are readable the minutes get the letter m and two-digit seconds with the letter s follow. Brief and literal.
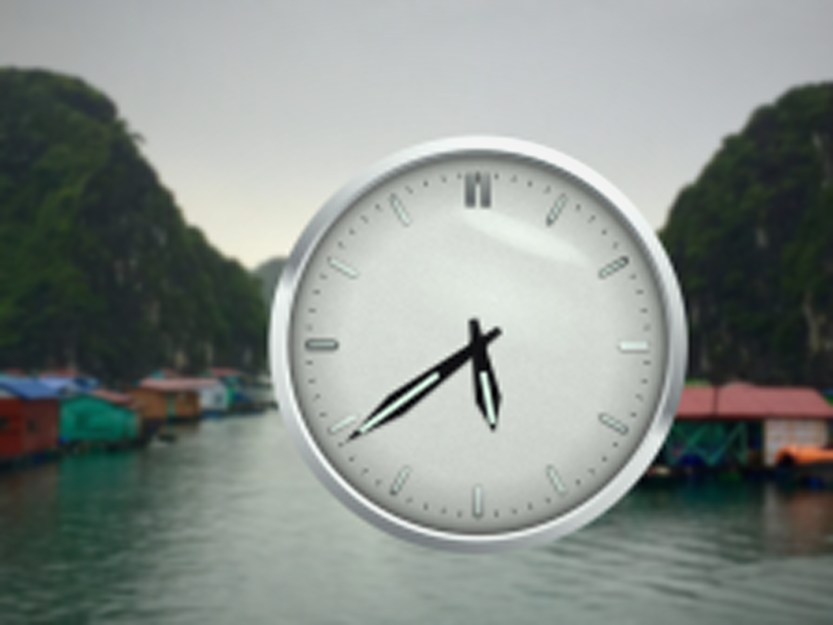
5h39
